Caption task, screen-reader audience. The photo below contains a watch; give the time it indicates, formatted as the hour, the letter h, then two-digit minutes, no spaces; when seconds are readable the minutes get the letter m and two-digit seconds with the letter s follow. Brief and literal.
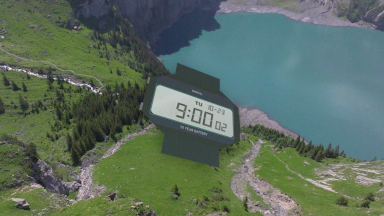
9h00m02s
